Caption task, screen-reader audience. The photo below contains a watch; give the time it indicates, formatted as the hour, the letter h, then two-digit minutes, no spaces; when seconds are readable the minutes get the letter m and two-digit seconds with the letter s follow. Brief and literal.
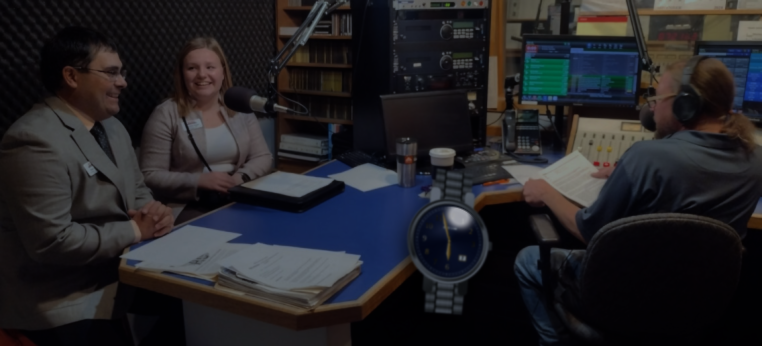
5h57
